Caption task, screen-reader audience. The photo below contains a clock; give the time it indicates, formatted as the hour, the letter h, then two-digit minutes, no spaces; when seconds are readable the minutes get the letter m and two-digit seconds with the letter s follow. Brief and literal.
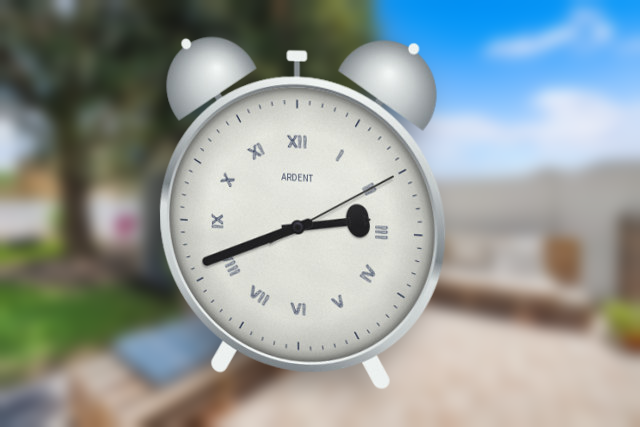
2h41m10s
